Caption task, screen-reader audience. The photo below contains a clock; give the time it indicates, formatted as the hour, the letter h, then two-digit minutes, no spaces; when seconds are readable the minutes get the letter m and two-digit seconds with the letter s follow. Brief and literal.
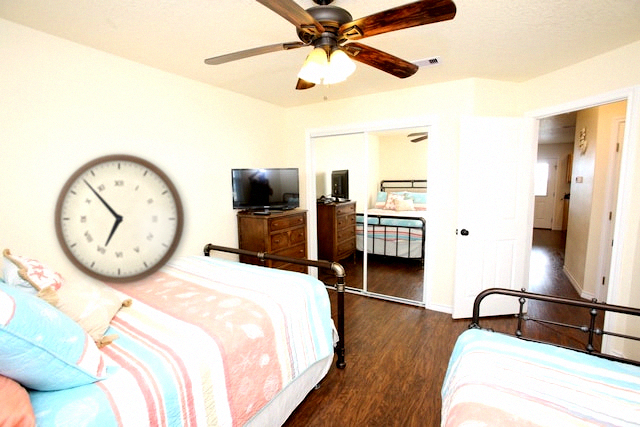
6h53
